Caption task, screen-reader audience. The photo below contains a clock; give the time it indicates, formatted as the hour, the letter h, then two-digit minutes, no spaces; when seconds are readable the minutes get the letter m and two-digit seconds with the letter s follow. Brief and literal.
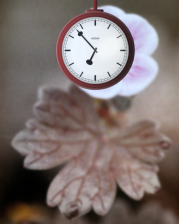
6h53
